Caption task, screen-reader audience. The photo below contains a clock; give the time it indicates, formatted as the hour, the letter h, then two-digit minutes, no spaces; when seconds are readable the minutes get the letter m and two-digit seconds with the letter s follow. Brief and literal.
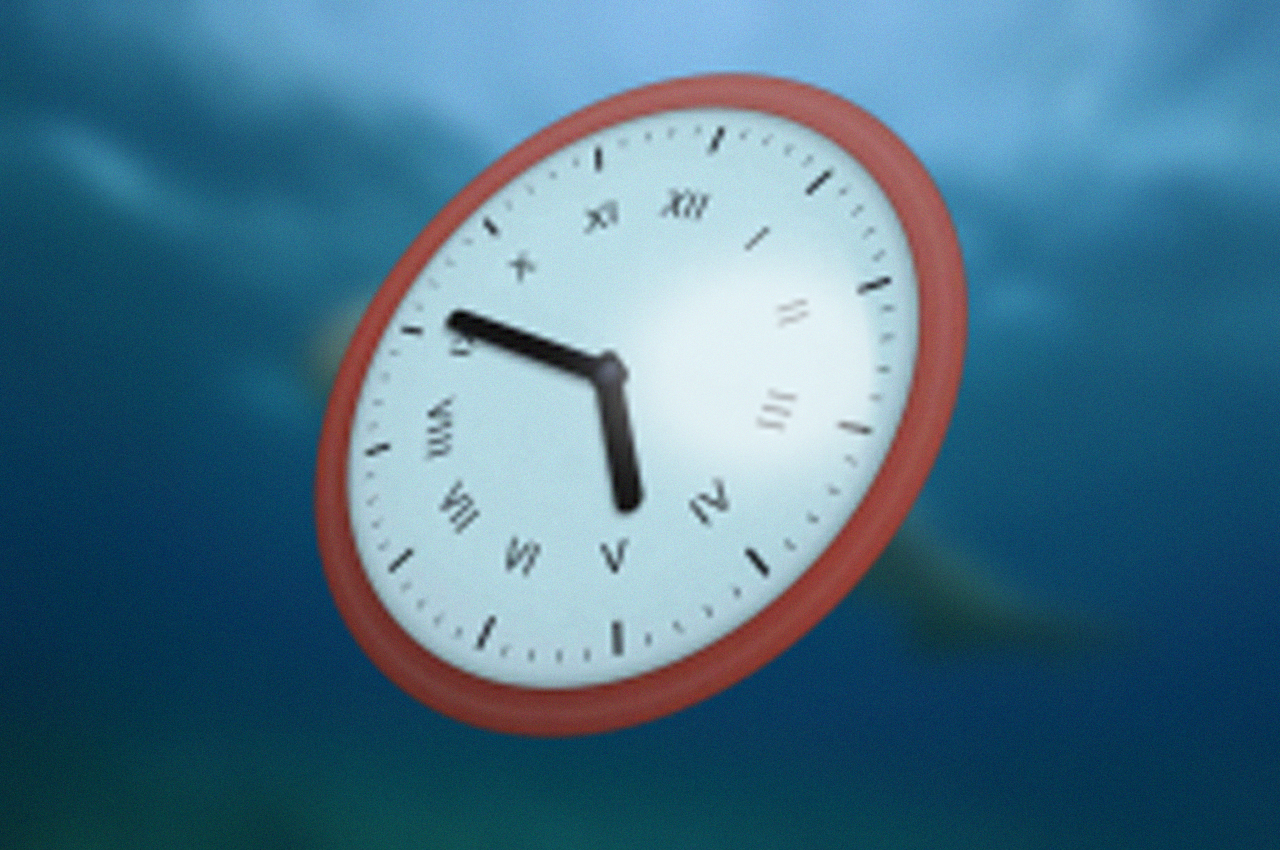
4h46
